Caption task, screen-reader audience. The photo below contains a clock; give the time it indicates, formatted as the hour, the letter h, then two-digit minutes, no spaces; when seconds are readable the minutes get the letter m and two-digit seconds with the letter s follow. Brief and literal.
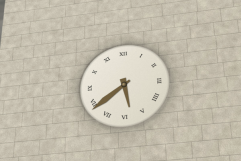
5h39
